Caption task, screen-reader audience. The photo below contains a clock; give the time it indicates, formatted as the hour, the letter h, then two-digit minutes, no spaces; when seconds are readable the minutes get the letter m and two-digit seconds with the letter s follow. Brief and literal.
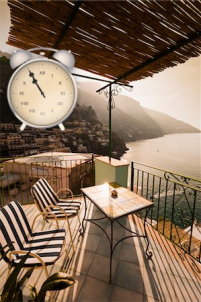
10h55
